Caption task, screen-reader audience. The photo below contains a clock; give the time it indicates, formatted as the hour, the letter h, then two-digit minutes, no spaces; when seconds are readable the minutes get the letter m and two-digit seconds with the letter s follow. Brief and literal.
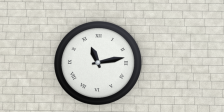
11h13
